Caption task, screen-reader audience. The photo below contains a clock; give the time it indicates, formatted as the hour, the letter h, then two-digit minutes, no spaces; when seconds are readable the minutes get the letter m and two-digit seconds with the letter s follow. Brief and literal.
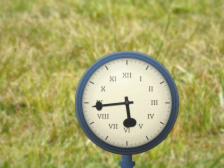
5h44
